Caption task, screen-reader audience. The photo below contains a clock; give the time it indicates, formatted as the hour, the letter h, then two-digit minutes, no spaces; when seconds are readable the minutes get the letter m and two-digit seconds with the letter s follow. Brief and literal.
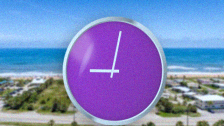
9h02
